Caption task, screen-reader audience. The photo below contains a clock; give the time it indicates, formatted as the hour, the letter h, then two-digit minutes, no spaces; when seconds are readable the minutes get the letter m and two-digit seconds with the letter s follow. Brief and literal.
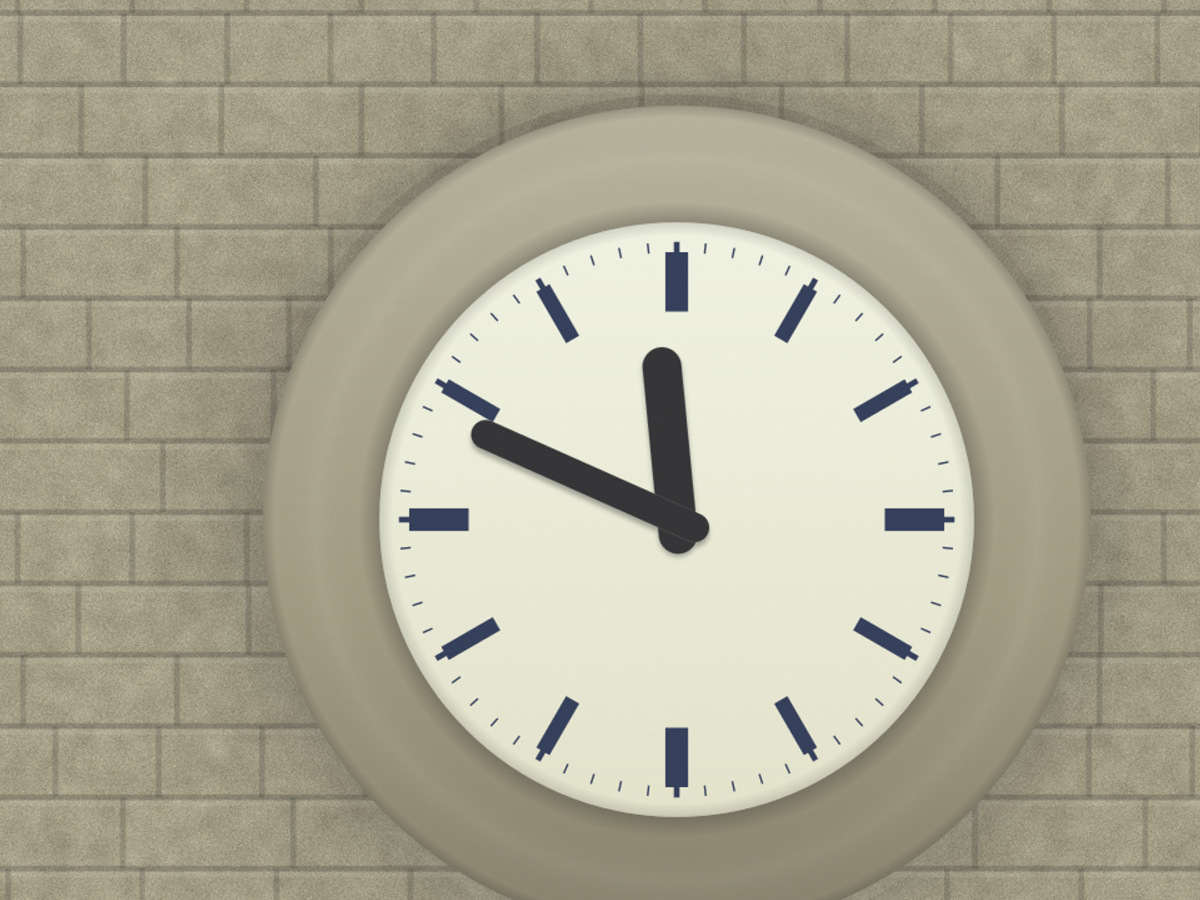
11h49
